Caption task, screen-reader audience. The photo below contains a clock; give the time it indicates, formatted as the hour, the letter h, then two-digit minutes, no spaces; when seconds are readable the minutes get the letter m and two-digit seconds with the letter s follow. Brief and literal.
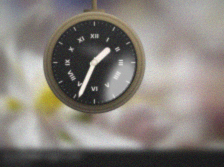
1h34
